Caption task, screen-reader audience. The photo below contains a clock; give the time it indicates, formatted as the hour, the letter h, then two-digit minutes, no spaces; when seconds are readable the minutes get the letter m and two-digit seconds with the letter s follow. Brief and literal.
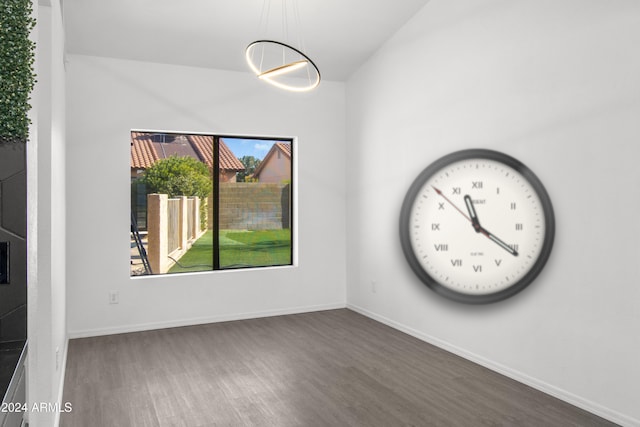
11h20m52s
